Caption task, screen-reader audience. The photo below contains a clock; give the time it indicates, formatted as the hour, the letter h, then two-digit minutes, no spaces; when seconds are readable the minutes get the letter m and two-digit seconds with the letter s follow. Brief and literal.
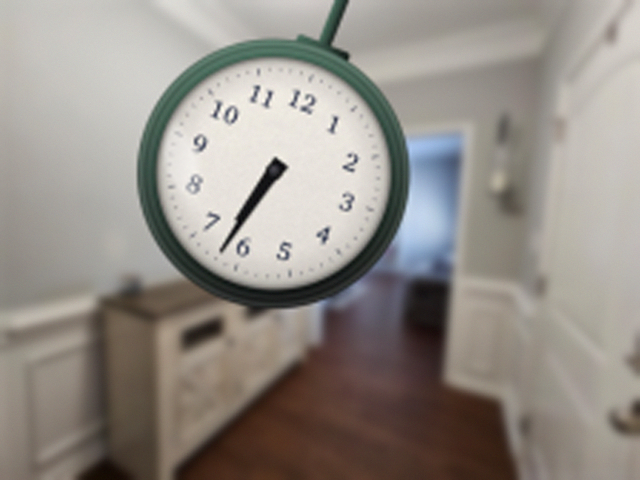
6h32
